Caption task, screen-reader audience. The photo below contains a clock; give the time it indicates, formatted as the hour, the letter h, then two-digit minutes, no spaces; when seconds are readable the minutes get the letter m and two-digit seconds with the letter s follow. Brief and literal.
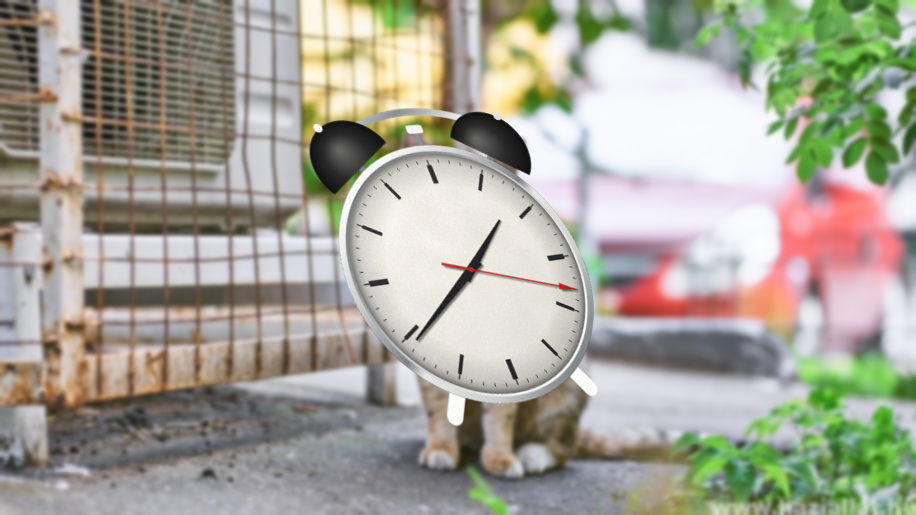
1h39m18s
